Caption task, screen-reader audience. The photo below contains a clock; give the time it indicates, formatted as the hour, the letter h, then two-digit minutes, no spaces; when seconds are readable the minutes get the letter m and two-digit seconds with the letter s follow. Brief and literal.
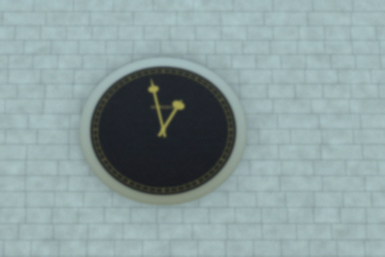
12h58
